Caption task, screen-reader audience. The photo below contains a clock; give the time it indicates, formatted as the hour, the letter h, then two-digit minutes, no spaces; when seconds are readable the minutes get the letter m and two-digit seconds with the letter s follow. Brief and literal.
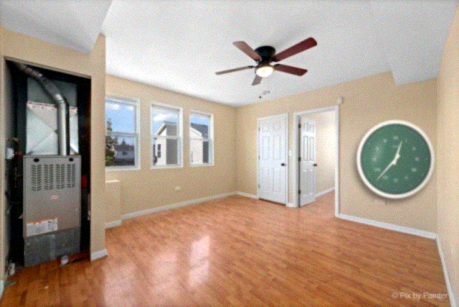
12h37
